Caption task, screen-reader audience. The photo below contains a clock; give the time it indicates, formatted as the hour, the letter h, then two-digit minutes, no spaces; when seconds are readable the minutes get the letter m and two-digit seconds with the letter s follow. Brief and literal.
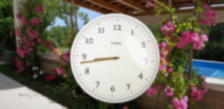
8h43
